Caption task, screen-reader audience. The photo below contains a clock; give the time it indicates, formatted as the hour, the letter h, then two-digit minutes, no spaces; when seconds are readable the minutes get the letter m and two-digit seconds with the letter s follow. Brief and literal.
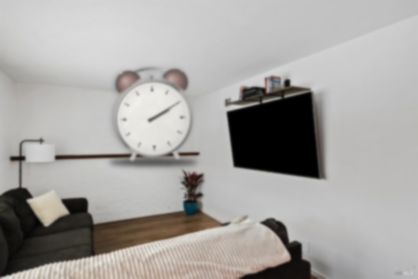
2h10
